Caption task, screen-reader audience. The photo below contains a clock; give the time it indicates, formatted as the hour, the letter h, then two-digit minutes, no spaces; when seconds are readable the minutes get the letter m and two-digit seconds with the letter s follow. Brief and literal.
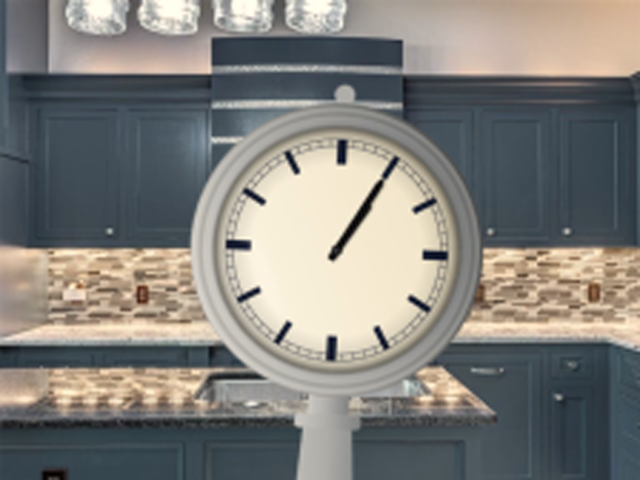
1h05
